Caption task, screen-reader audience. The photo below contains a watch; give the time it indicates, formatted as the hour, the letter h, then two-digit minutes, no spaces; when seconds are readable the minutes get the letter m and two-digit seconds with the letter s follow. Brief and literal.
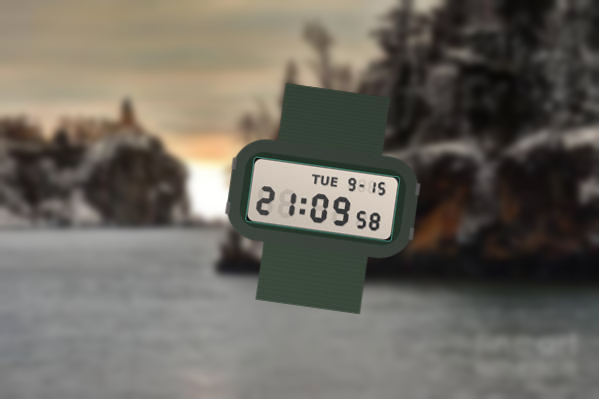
21h09m58s
